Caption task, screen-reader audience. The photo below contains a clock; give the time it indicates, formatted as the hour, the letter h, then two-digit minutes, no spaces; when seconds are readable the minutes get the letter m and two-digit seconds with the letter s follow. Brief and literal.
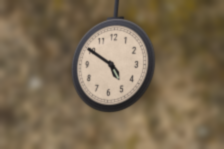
4h50
